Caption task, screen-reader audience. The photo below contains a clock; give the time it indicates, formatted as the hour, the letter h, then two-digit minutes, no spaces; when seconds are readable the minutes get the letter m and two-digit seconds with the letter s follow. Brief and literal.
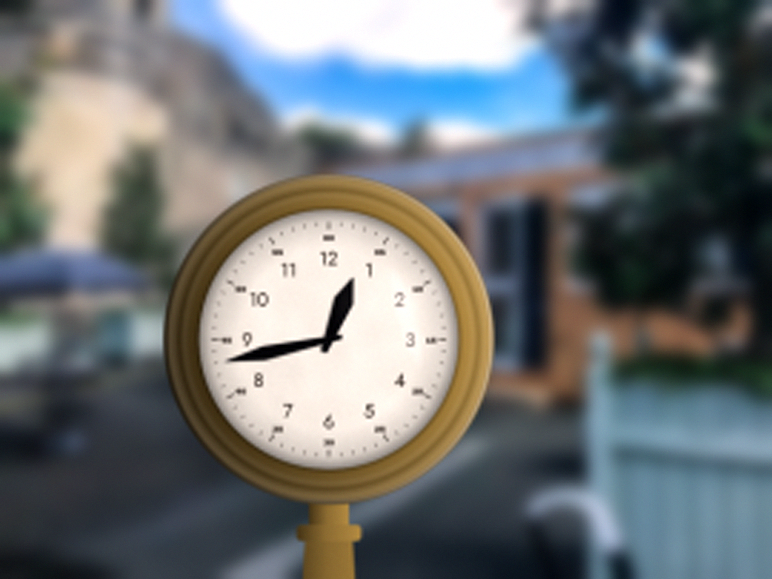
12h43
